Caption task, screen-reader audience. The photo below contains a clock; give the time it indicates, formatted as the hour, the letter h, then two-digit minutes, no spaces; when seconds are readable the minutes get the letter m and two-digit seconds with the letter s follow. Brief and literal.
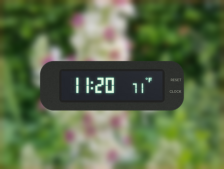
11h20
